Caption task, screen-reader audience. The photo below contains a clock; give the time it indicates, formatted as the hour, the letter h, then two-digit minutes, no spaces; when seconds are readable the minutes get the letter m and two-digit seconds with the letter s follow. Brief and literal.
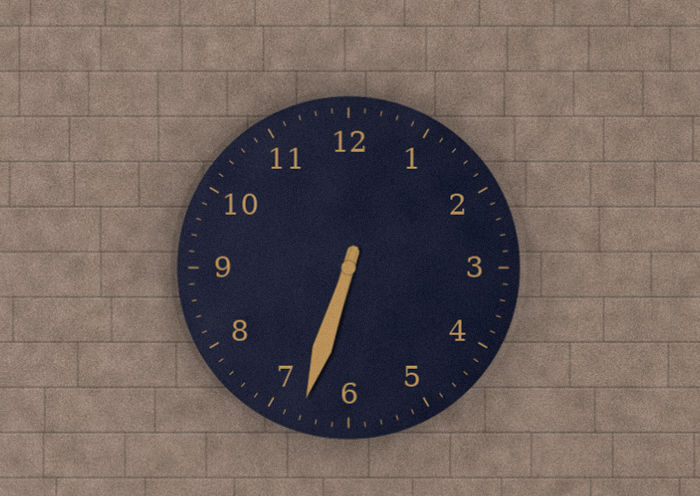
6h33
